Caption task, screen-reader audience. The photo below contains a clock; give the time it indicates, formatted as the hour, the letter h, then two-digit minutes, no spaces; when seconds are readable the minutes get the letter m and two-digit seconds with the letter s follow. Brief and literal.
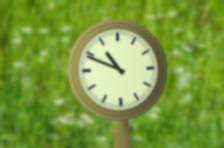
10h49
